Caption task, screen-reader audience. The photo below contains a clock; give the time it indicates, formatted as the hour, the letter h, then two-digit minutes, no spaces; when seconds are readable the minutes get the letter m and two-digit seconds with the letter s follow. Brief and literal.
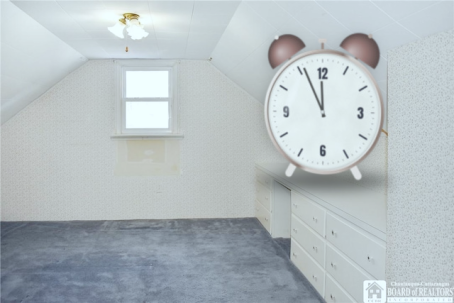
11h56
